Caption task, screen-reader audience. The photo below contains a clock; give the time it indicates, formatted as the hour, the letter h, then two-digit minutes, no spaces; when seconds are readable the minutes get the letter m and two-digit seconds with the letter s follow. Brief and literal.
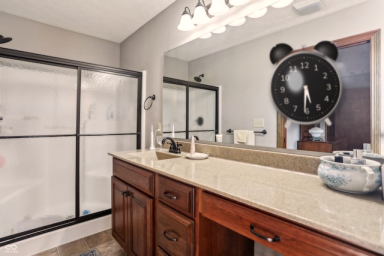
5h31
